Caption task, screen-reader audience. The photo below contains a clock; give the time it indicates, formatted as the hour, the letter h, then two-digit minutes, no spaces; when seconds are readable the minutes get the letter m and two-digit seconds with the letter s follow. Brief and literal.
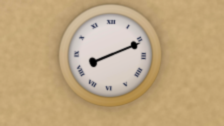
8h11
